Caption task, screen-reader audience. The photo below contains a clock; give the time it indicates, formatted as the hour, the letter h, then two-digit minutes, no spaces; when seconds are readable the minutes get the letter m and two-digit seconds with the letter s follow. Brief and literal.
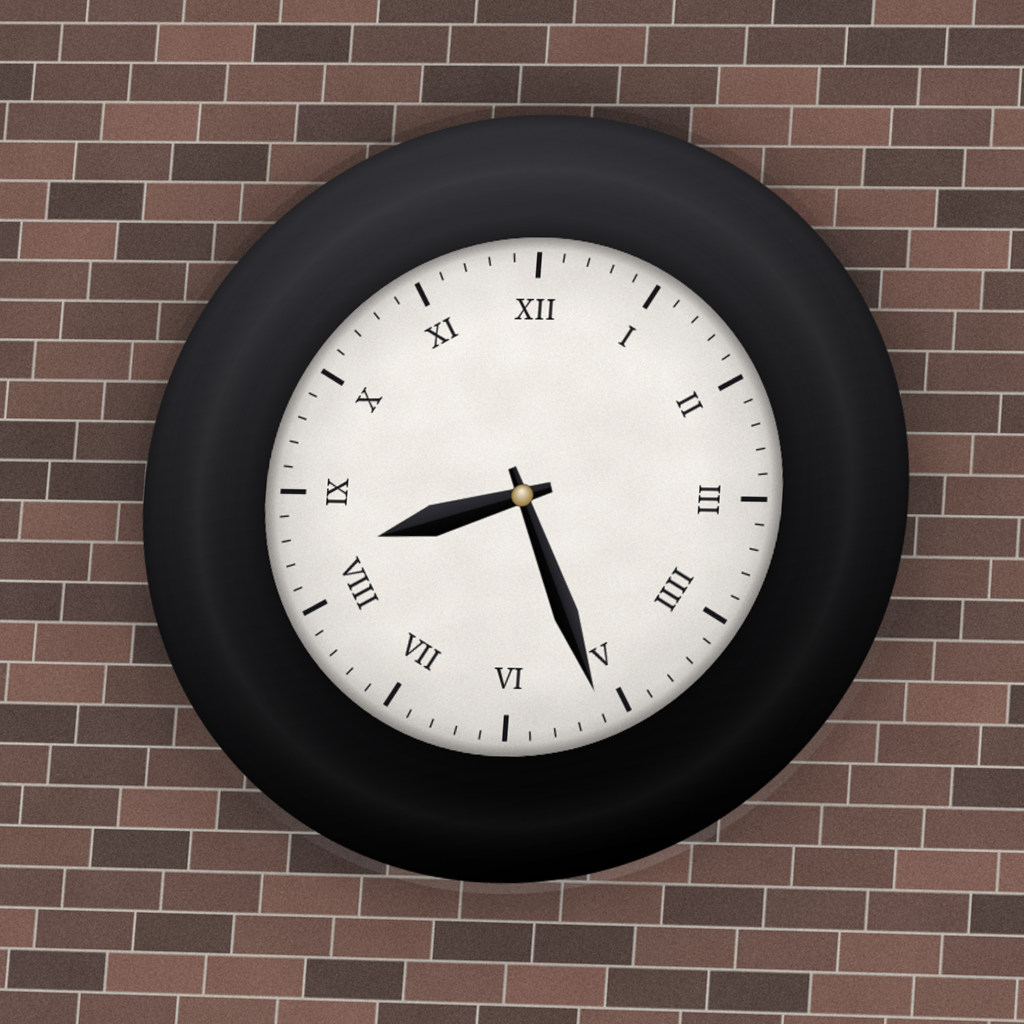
8h26
